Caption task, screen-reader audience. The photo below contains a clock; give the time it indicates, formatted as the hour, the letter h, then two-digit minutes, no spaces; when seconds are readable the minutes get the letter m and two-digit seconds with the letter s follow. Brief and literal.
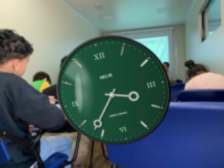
3h37
